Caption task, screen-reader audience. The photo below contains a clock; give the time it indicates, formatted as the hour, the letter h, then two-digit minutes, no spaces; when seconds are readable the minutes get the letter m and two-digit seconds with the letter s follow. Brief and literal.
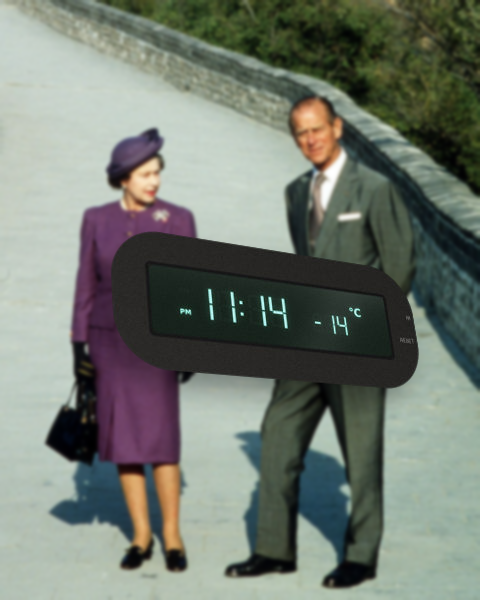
11h14
